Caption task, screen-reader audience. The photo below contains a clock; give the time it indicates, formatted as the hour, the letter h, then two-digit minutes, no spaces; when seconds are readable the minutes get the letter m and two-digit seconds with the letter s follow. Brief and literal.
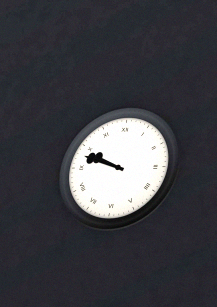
9h48
